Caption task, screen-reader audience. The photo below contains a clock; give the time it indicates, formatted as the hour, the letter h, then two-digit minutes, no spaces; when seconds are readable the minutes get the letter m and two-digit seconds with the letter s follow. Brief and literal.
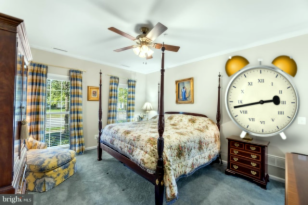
2h43
